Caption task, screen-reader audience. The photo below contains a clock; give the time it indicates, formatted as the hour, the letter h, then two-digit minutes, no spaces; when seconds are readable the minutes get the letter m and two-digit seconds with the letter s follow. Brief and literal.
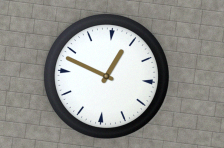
12h48
